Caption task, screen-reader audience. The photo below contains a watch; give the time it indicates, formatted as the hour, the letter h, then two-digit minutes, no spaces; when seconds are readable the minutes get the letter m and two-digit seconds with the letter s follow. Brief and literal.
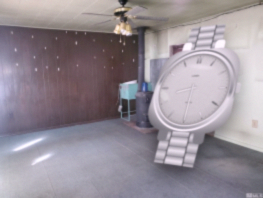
8h30
